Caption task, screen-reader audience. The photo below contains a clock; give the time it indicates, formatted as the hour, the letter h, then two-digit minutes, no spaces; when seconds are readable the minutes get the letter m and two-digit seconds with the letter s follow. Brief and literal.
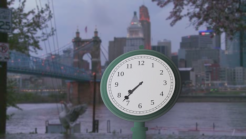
7h37
